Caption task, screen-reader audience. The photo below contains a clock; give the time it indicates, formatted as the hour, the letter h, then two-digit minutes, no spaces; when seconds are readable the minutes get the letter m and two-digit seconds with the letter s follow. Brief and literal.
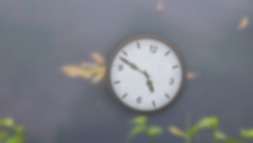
4h48
